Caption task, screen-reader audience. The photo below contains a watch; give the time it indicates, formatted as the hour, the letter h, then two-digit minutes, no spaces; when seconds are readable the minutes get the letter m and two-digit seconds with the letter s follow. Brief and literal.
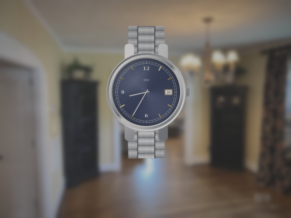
8h35
